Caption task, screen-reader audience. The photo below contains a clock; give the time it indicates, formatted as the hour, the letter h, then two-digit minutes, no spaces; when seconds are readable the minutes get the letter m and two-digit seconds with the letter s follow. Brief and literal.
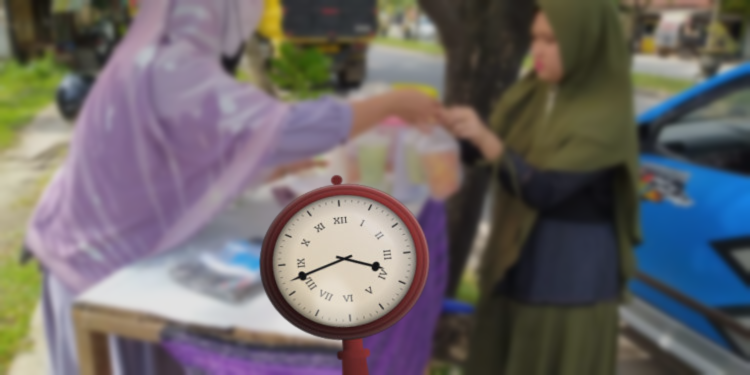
3h42
